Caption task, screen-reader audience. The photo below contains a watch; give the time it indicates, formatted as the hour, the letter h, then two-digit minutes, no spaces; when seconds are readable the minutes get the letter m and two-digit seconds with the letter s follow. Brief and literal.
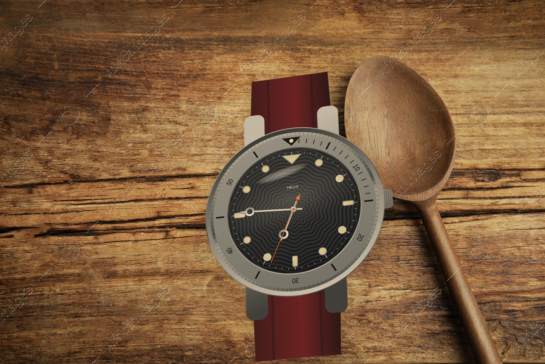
6h45m34s
